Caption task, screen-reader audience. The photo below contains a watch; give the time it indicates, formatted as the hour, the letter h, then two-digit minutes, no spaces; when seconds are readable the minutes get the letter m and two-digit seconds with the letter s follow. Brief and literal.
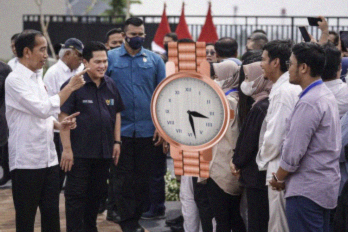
3h28
